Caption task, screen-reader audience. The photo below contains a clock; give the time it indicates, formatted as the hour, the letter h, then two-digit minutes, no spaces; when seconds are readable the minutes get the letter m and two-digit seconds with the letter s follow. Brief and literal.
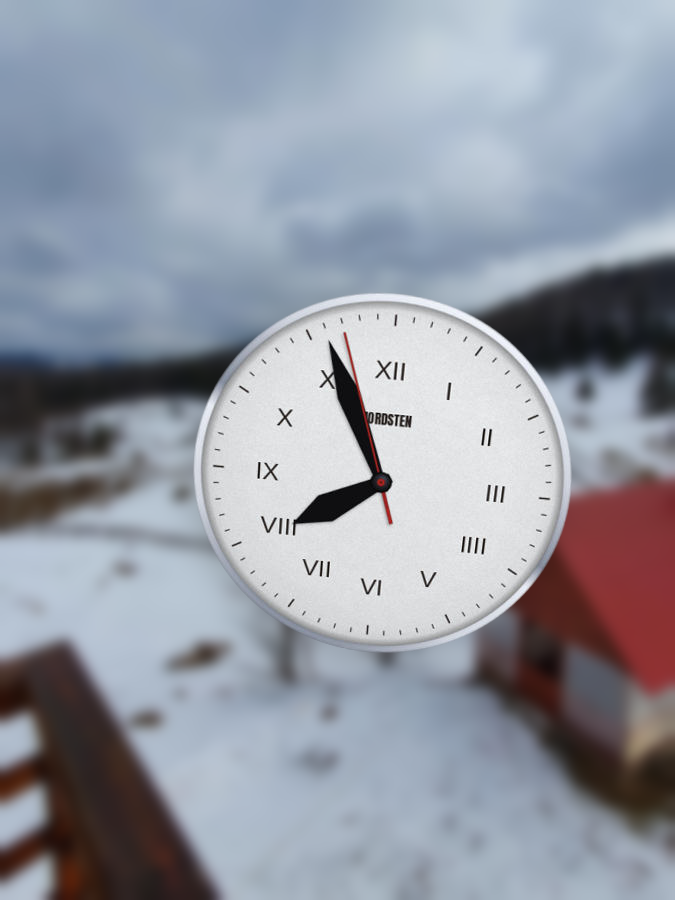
7h55m57s
